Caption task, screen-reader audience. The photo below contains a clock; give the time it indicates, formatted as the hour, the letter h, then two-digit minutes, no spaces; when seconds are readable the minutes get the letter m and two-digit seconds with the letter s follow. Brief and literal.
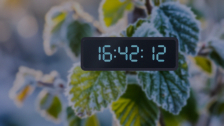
16h42m12s
